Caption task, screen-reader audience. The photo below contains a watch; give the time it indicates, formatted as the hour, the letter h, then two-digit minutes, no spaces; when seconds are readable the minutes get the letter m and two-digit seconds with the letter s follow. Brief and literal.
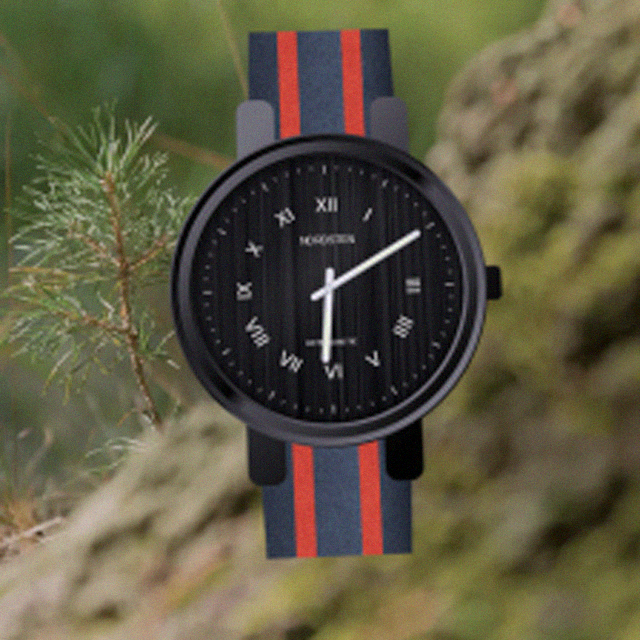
6h10
